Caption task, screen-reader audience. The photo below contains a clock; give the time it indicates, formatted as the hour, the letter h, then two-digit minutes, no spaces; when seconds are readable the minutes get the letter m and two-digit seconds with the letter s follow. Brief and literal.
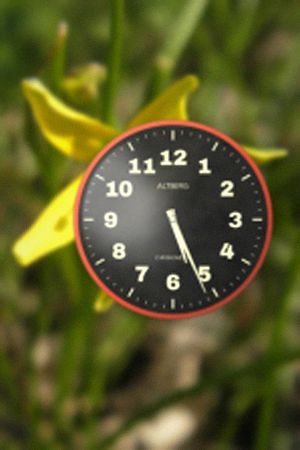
5h26
